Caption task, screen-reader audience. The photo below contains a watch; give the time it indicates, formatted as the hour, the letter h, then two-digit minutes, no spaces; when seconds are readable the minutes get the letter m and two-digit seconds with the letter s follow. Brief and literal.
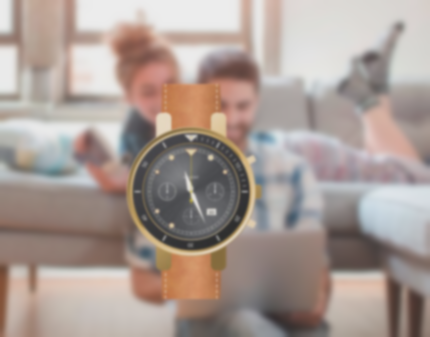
11h26
